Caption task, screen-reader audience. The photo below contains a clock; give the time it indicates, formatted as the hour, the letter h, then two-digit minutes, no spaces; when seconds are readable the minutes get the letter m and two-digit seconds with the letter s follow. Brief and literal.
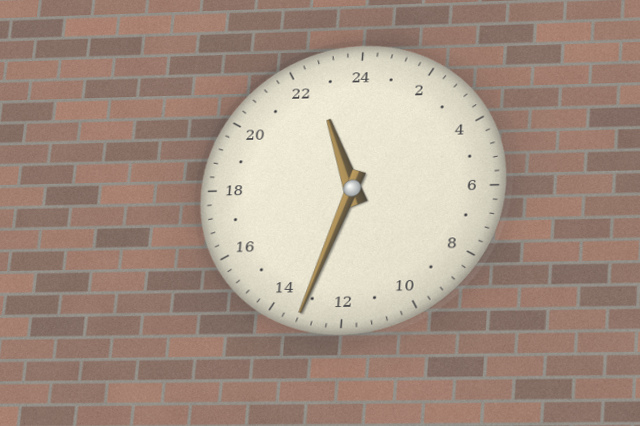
22h33
